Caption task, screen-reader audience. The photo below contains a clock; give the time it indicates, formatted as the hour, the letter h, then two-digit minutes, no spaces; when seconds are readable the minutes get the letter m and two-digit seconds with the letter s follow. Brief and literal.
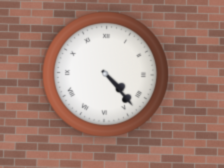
4h23
